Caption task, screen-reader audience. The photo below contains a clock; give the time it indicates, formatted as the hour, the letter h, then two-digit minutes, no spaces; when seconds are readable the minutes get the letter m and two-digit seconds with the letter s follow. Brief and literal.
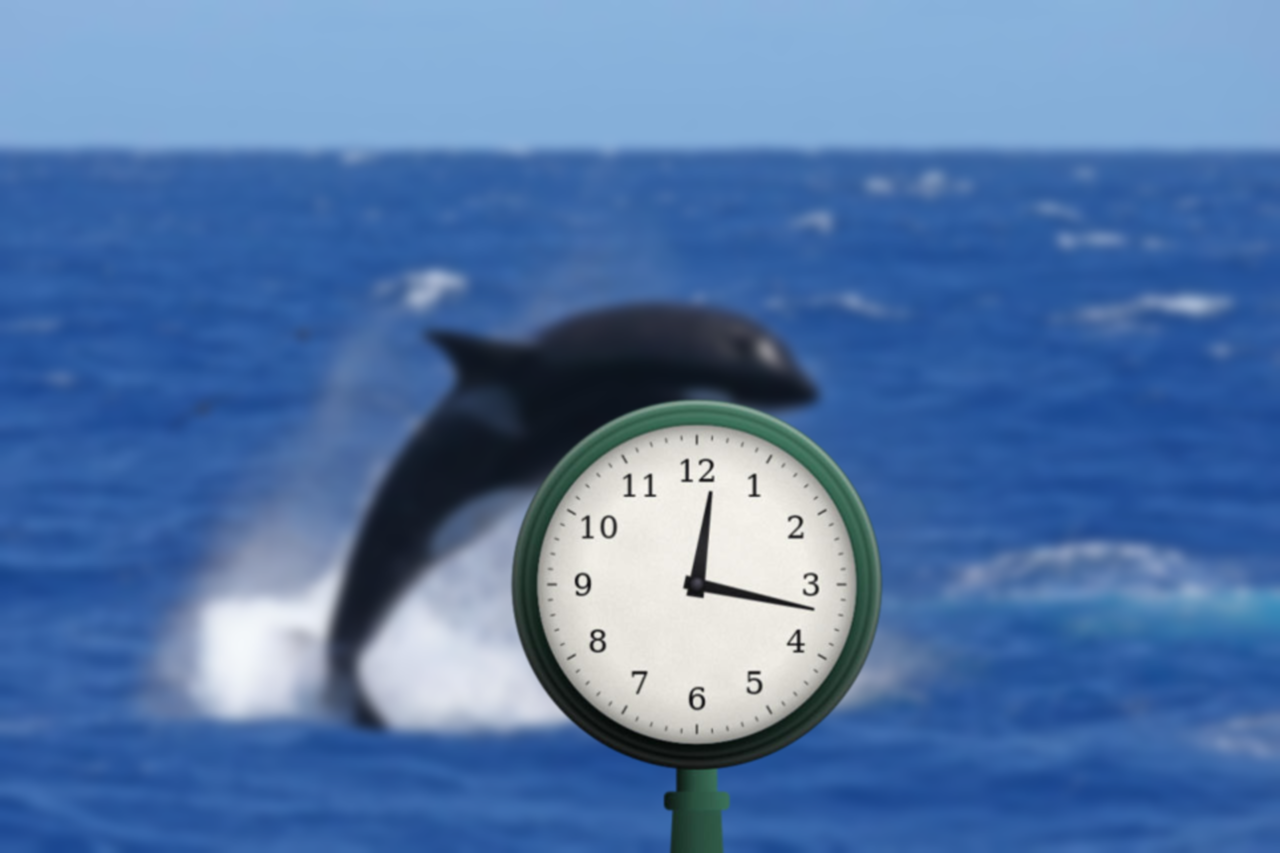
12h17
